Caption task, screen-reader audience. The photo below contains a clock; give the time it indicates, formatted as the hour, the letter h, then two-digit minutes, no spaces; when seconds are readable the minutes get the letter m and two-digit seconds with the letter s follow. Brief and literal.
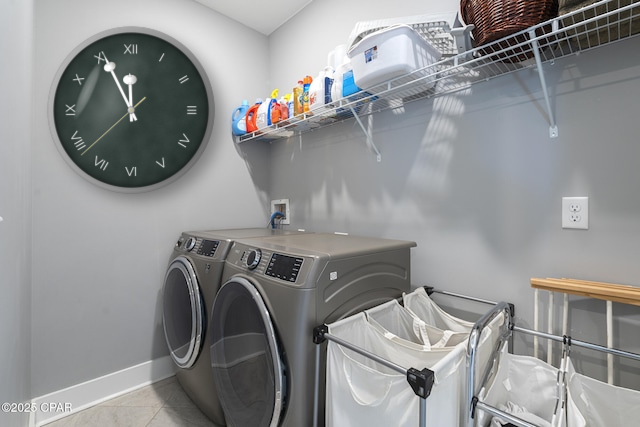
11h55m38s
